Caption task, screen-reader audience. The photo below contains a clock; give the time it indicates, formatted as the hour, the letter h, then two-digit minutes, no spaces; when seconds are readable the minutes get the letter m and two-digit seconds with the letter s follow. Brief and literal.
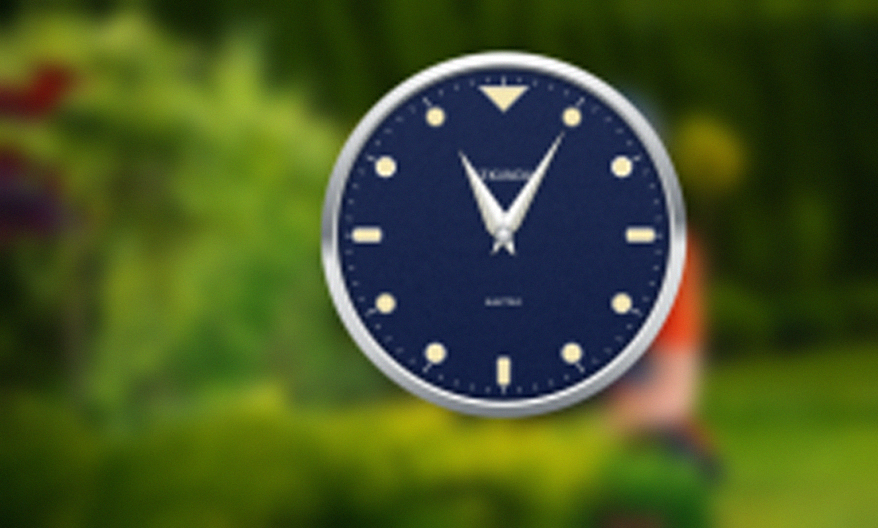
11h05
